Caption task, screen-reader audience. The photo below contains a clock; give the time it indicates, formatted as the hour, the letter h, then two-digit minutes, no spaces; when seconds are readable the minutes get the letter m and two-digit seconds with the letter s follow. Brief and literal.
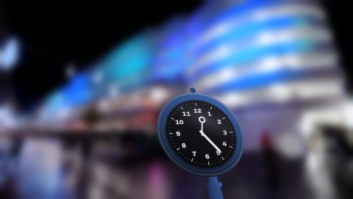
12h24
